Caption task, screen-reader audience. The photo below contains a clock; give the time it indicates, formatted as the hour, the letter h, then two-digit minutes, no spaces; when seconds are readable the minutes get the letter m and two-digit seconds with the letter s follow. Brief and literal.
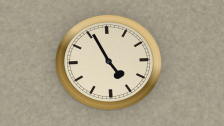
4h56
